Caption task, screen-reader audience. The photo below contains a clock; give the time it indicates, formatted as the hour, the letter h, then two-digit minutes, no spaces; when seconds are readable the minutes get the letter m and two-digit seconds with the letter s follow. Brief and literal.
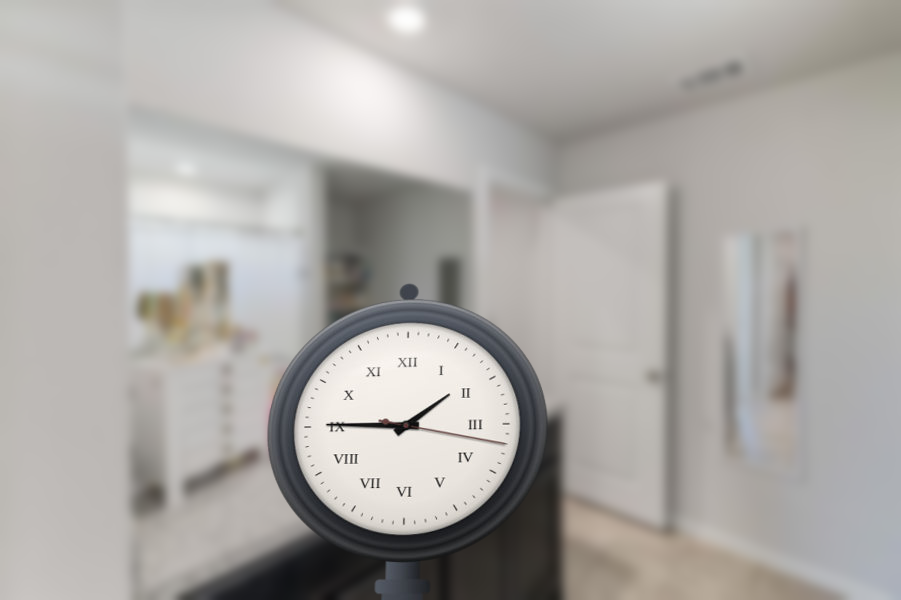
1h45m17s
